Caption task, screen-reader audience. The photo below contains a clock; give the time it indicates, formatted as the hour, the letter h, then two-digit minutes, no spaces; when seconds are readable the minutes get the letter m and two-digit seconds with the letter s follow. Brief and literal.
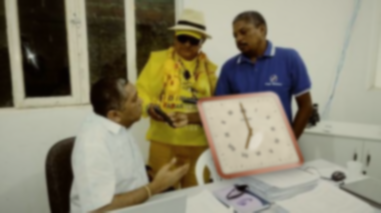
7h00
